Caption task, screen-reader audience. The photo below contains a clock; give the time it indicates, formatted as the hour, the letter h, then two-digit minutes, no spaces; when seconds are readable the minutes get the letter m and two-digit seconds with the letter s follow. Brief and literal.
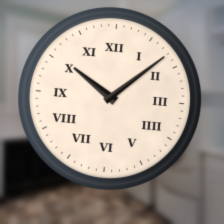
10h08
